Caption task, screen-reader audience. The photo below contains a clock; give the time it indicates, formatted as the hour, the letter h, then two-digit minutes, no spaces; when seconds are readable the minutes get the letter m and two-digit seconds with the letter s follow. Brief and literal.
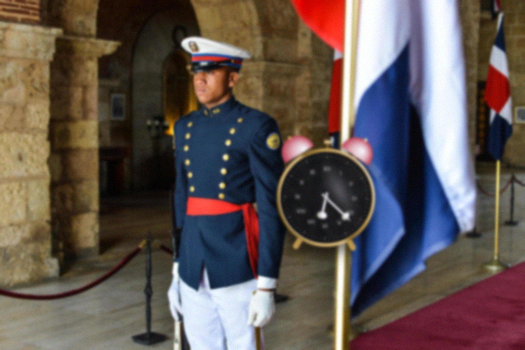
6h22
